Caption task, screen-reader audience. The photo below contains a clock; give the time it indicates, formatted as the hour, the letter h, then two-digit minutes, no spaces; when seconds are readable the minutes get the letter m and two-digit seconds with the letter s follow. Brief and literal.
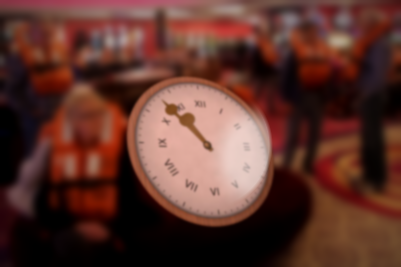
10h53
